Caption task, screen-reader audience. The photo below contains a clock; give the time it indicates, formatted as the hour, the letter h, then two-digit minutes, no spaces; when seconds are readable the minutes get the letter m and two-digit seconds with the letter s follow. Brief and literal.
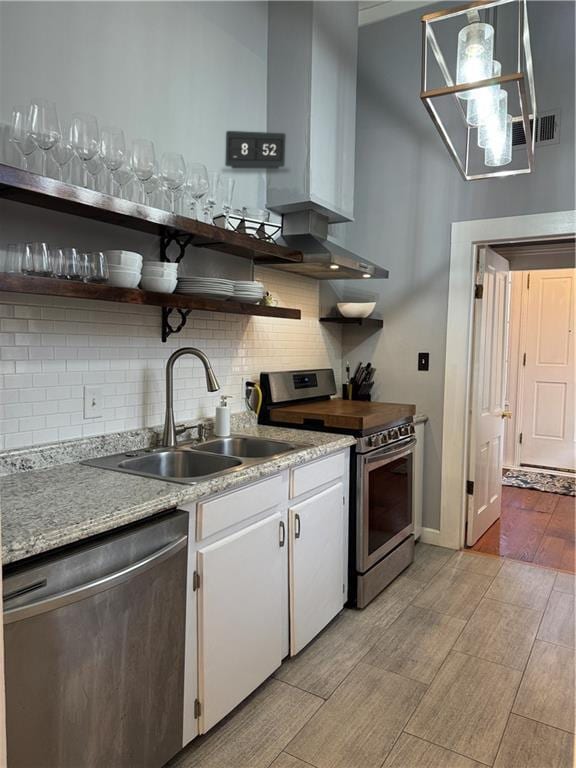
8h52
